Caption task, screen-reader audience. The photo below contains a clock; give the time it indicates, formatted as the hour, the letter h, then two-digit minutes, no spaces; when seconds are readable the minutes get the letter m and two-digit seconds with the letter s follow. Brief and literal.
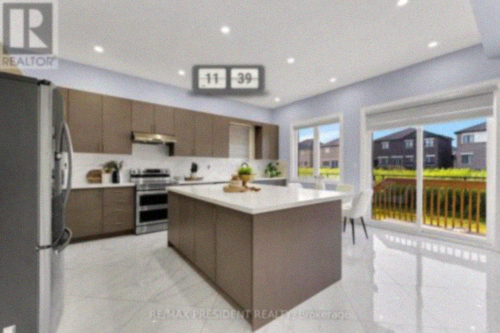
11h39
